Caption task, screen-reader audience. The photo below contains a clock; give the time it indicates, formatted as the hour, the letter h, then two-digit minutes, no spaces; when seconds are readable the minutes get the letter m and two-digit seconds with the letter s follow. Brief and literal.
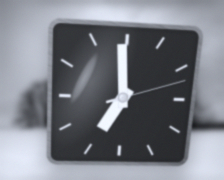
6h59m12s
